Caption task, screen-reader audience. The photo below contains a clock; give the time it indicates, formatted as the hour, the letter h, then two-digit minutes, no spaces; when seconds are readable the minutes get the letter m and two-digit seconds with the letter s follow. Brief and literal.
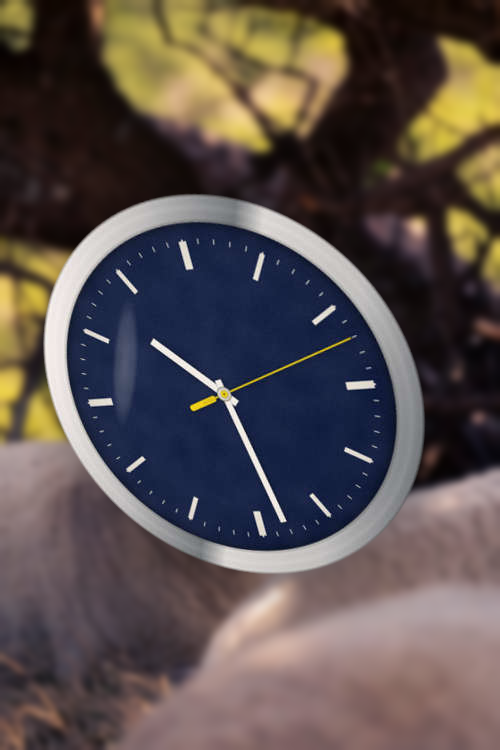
10h28m12s
